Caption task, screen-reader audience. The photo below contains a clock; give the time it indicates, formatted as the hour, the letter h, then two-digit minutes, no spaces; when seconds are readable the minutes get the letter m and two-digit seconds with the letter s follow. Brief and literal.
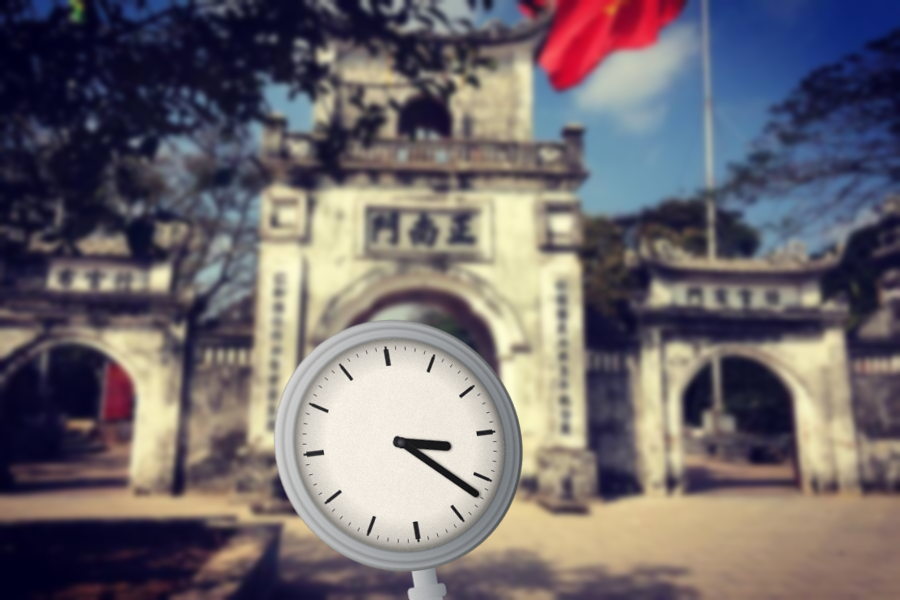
3h22
